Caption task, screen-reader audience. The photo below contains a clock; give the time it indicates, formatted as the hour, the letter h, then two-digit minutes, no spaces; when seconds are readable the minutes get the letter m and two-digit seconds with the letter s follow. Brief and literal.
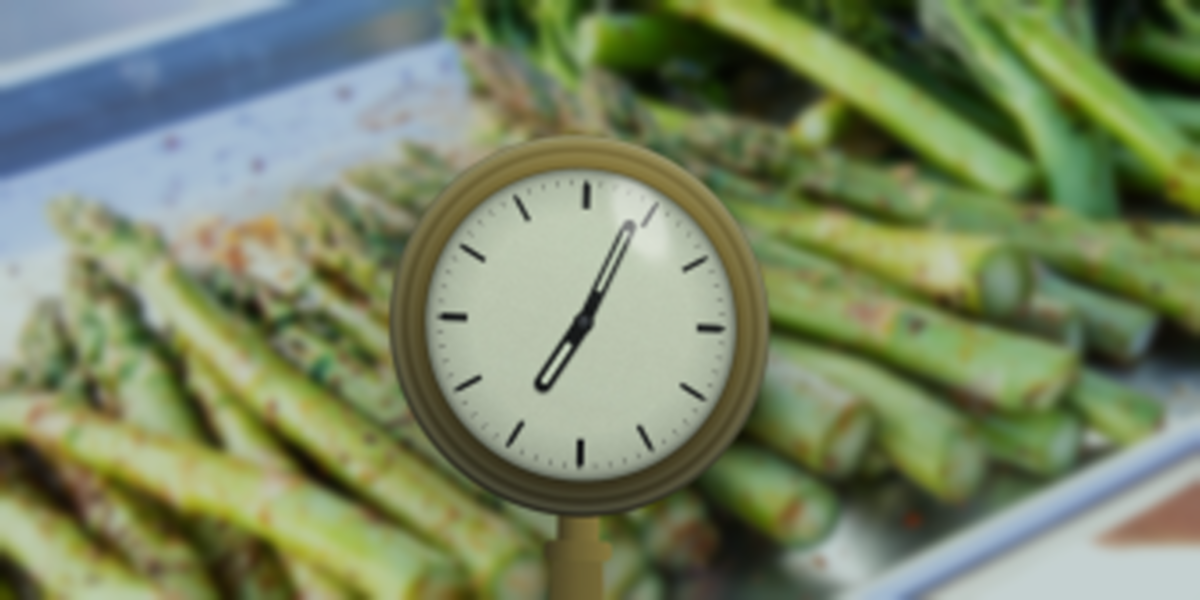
7h04
